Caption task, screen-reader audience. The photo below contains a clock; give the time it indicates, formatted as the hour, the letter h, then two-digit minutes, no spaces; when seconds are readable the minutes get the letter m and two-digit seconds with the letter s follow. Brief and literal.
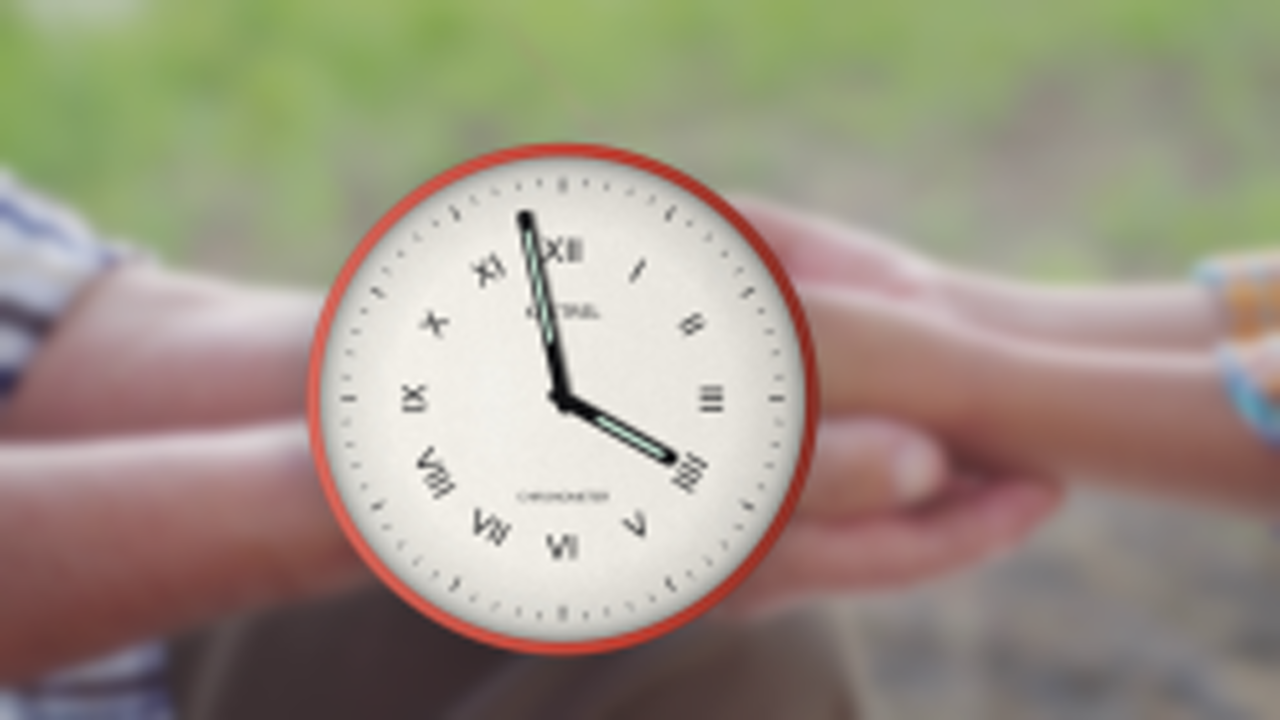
3h58
